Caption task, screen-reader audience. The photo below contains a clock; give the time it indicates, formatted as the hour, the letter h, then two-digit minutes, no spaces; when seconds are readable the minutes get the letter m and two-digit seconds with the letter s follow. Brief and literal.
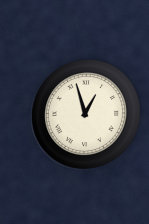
12h57
